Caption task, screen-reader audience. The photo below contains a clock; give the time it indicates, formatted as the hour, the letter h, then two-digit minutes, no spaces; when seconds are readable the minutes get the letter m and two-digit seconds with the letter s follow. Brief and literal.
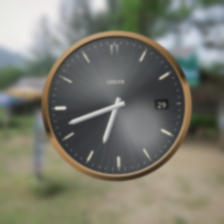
6h42
